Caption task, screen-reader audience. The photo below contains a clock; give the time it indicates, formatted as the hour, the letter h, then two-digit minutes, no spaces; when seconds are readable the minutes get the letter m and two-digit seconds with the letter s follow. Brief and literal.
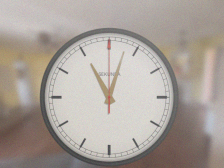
11h03m00s
